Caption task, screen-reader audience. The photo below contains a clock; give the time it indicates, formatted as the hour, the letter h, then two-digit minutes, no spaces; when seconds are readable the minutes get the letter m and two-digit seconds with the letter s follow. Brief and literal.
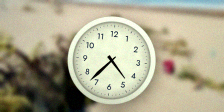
4h37
